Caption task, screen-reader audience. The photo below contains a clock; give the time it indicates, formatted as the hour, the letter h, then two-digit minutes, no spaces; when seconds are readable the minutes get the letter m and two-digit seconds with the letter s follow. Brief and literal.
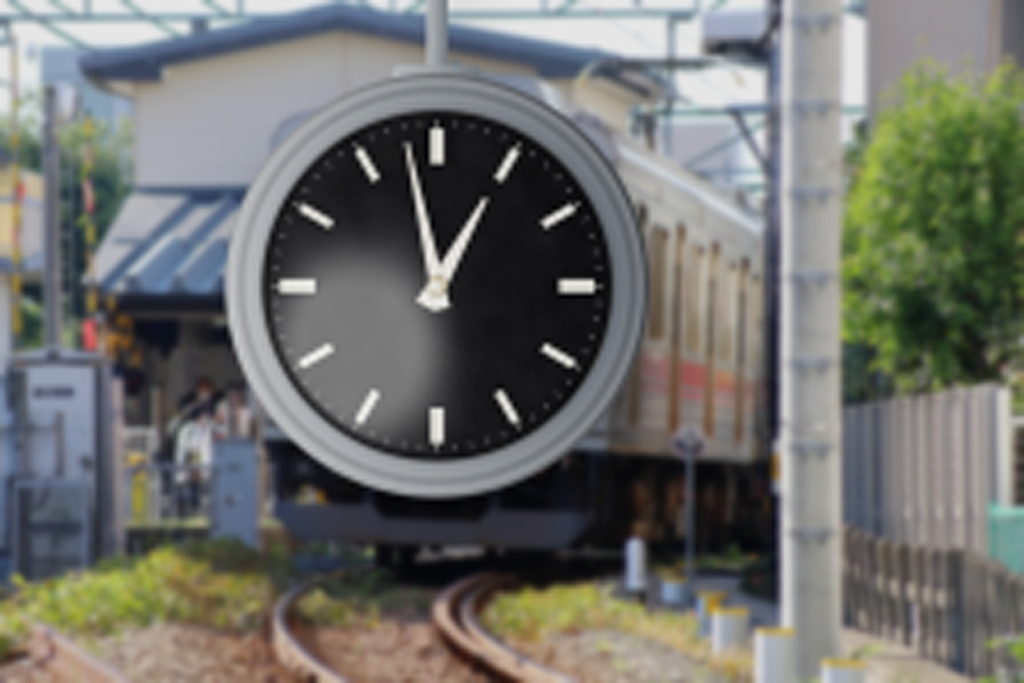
12h58
